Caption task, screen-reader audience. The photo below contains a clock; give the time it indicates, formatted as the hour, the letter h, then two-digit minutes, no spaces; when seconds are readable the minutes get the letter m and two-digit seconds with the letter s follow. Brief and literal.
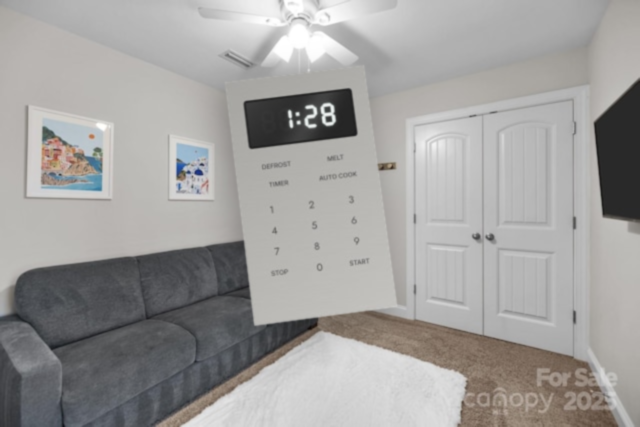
1h28
